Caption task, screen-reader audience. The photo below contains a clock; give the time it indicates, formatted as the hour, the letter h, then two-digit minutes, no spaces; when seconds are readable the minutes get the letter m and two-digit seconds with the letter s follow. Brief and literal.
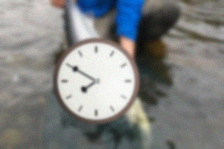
7h50
